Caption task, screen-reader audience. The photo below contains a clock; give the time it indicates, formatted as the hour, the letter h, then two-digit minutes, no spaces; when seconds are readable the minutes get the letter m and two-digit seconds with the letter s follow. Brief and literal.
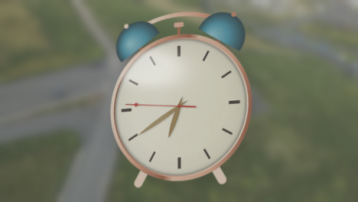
6h39m46s
